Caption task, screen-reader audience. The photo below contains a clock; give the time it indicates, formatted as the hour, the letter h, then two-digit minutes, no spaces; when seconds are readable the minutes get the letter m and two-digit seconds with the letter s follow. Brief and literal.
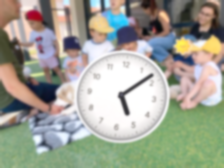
5h08
